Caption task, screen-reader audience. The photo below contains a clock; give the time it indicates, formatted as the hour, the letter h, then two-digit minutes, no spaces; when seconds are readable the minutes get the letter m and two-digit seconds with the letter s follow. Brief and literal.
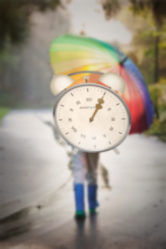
1h05
